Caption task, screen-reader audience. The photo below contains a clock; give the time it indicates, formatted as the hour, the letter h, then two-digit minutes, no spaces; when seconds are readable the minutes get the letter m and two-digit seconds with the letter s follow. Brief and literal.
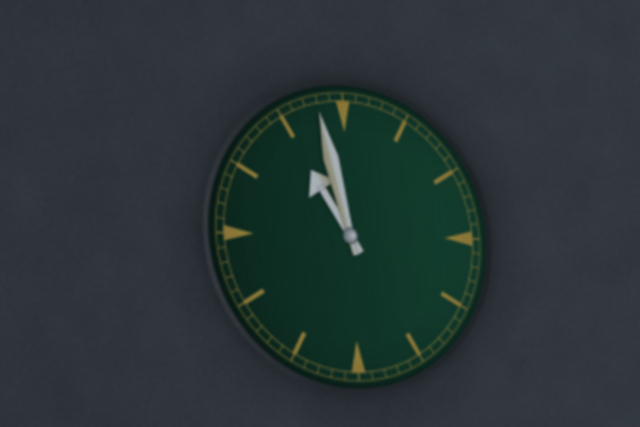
10h58
